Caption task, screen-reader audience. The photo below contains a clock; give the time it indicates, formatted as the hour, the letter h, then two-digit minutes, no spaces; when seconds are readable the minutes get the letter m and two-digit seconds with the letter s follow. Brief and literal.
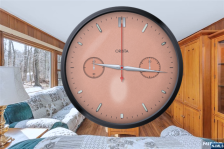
9h16
